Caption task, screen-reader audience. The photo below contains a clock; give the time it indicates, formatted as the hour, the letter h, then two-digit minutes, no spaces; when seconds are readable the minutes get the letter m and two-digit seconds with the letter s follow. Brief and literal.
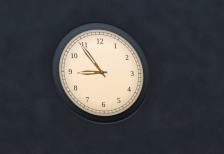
8h54
